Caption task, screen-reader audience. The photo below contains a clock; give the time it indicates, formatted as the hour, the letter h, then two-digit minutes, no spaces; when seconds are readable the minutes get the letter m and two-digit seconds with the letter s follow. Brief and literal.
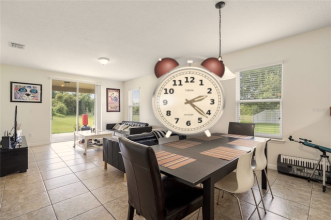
2h22
